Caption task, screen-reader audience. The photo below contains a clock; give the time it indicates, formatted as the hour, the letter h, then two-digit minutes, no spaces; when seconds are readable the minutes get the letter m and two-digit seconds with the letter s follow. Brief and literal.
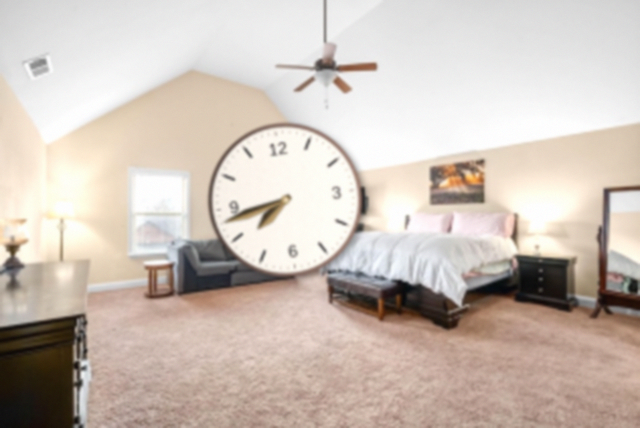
7h43
